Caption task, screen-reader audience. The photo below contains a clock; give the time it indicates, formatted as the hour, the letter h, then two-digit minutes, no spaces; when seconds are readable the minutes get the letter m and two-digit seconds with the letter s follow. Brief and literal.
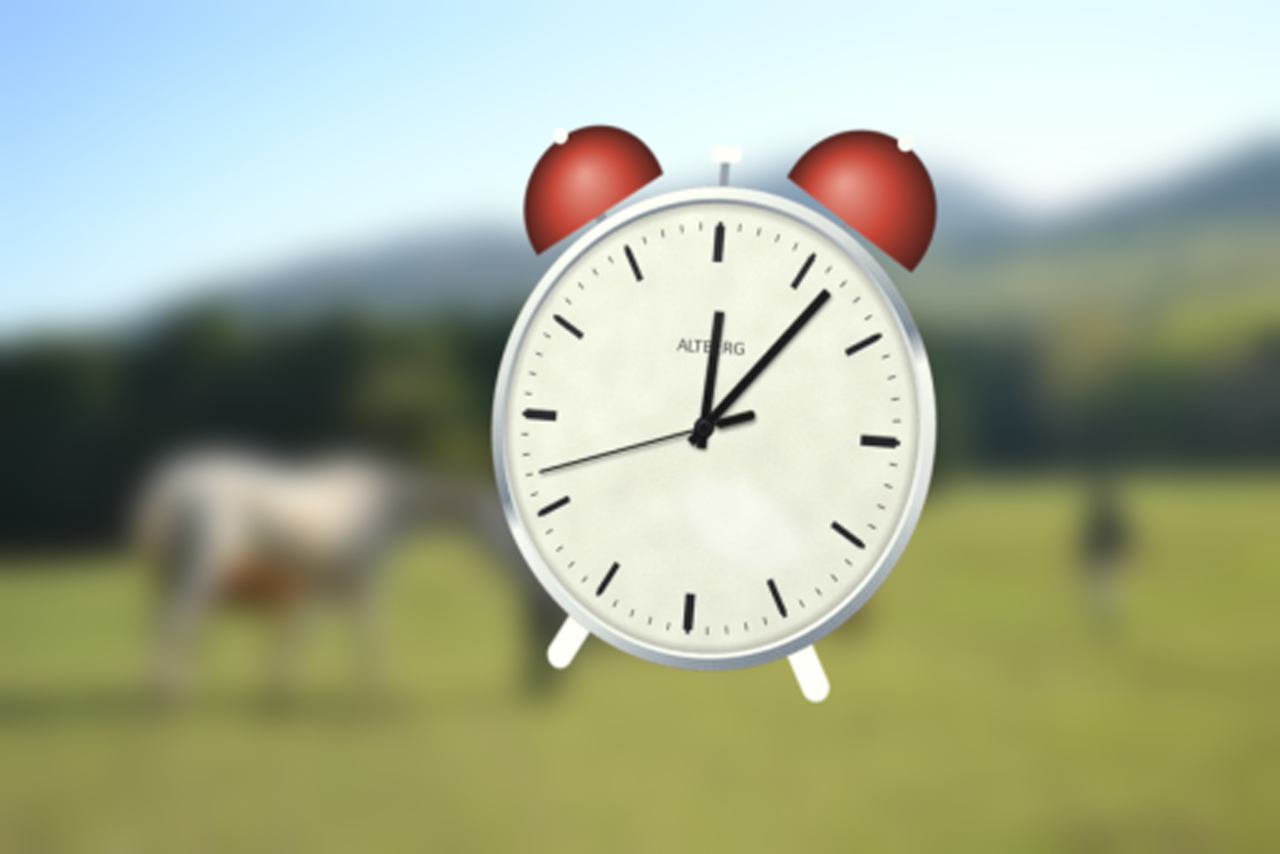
12h06m42s
